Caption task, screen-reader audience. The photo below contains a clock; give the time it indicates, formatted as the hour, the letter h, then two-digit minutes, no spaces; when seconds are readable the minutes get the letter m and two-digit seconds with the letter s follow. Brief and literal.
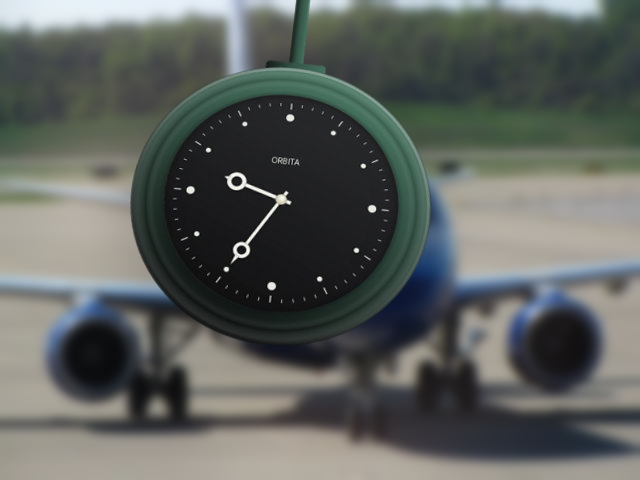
9h35
